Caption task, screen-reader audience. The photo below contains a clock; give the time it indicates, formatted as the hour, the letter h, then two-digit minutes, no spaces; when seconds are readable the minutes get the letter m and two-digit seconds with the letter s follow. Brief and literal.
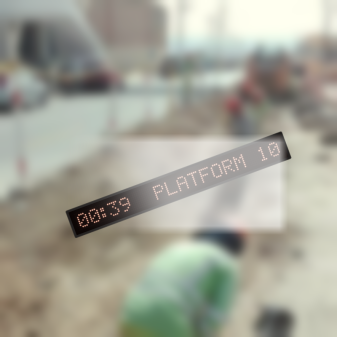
0h39
